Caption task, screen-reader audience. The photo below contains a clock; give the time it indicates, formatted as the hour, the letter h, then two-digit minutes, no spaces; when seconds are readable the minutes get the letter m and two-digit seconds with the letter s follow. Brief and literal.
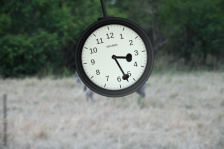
3h27
